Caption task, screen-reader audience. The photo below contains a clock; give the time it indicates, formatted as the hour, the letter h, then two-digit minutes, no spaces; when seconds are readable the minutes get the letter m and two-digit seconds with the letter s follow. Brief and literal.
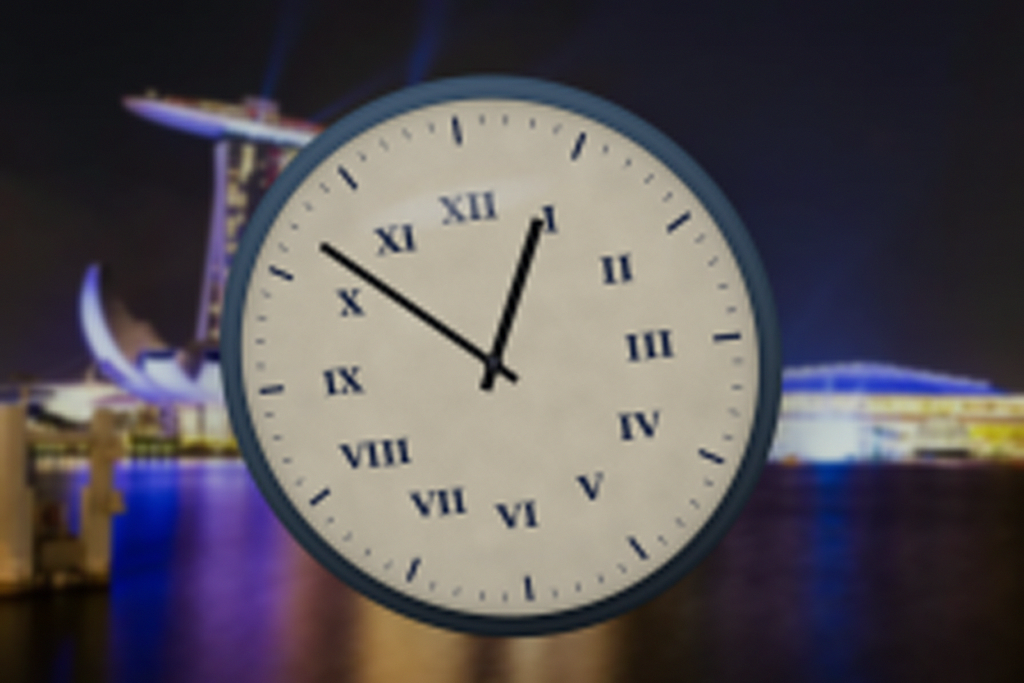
12h52
